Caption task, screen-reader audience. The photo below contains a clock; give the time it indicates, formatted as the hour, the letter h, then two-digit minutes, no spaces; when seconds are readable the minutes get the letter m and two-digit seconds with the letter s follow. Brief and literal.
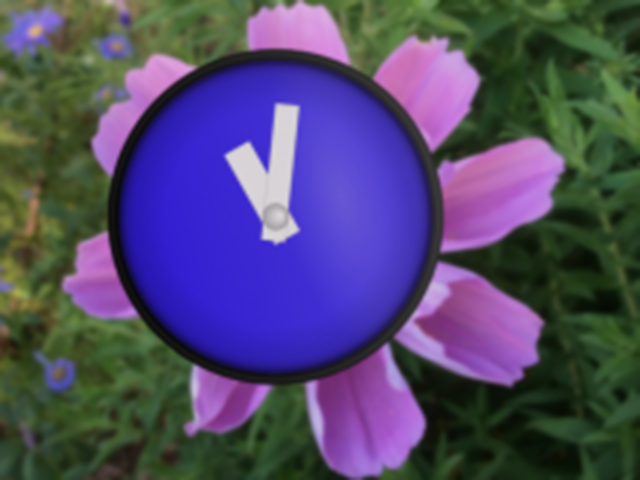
11h01
